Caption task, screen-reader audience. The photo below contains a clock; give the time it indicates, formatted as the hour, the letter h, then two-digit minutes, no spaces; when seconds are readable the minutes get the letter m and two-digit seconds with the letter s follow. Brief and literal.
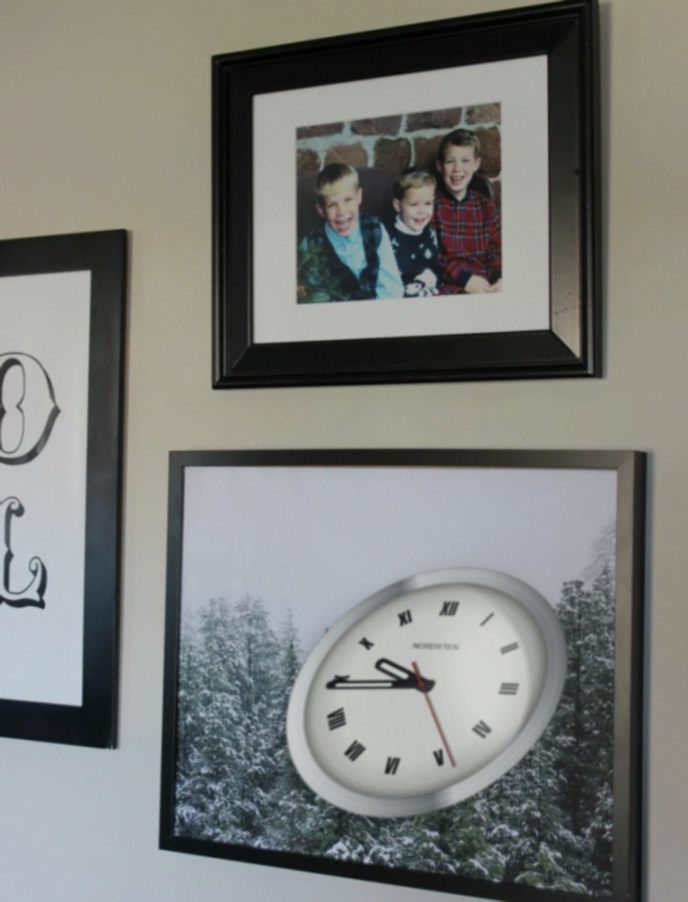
9h44m24s
